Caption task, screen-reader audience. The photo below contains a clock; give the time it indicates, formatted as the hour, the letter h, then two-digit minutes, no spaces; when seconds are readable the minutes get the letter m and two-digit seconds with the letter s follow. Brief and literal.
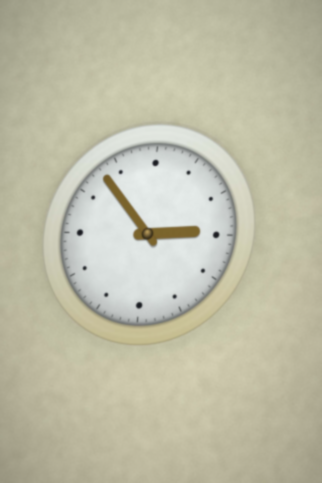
2h53
